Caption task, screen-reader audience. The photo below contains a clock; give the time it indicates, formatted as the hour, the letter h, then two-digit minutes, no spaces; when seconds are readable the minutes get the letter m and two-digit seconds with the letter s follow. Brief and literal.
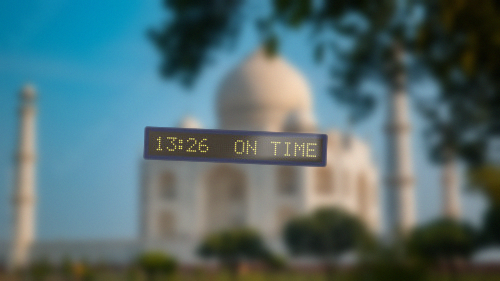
13h26
